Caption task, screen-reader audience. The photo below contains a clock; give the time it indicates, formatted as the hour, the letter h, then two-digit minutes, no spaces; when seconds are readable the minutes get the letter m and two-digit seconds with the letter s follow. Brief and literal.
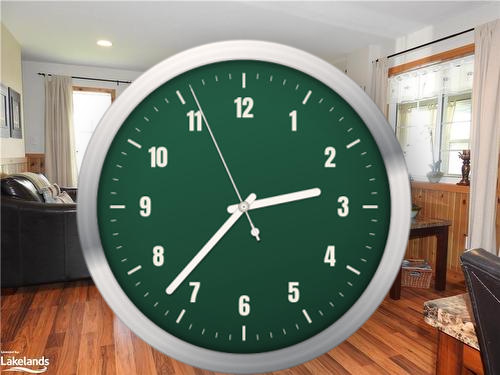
2h36m56s
